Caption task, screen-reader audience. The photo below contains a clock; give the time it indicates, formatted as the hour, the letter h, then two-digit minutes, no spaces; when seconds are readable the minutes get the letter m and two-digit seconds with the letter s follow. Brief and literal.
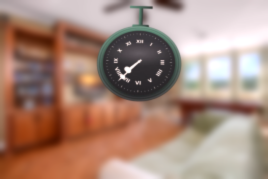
7h37
